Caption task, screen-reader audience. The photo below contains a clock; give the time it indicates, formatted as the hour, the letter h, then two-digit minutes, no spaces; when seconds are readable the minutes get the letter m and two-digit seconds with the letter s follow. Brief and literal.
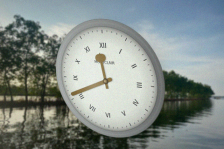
11h41
